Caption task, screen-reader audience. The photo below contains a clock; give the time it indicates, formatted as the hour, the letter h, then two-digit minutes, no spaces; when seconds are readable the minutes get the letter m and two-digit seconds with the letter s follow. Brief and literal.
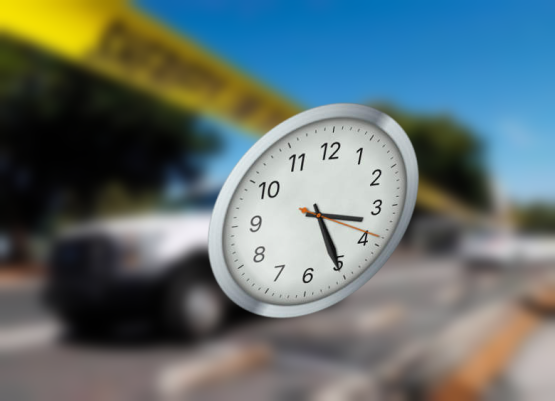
3h25m19s
